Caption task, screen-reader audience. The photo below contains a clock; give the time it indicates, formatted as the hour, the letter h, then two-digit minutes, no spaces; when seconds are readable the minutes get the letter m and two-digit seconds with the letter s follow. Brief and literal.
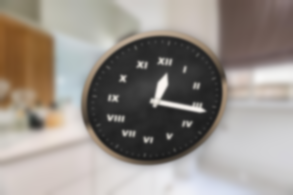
12h16
